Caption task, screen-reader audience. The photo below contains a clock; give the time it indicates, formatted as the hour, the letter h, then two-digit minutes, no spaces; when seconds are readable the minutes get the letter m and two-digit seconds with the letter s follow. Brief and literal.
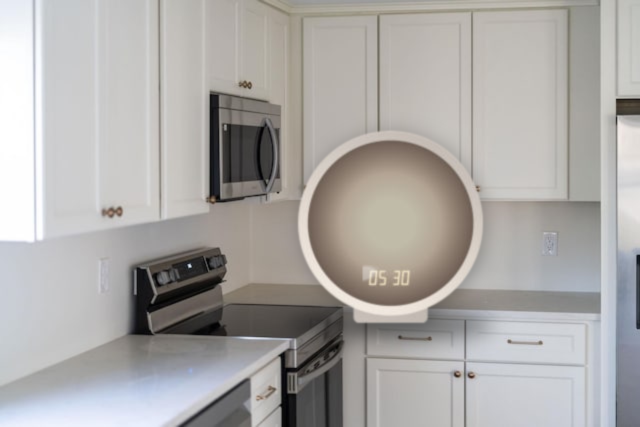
5h30
